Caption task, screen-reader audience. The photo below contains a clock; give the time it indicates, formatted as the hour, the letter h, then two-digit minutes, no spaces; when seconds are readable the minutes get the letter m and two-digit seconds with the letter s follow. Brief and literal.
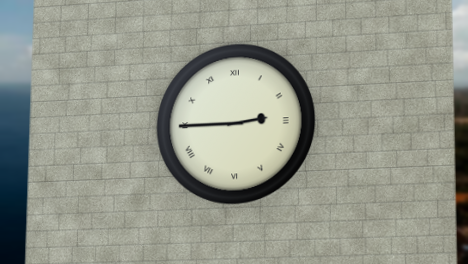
2h45
